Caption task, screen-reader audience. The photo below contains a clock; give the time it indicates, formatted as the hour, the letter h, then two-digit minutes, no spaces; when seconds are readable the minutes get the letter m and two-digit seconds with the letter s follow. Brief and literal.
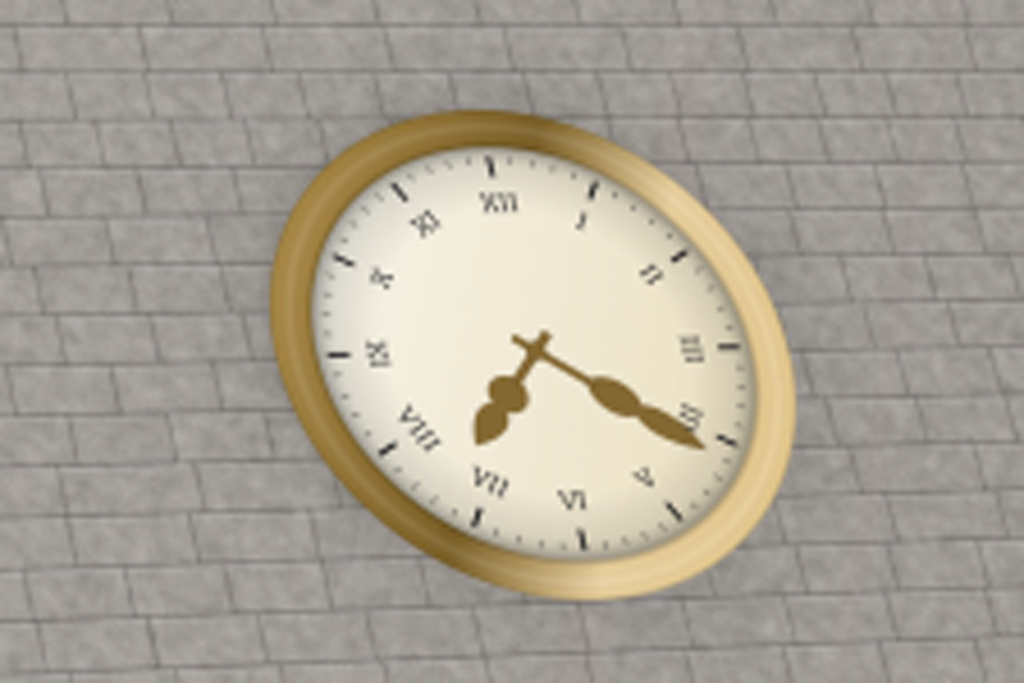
7h21
